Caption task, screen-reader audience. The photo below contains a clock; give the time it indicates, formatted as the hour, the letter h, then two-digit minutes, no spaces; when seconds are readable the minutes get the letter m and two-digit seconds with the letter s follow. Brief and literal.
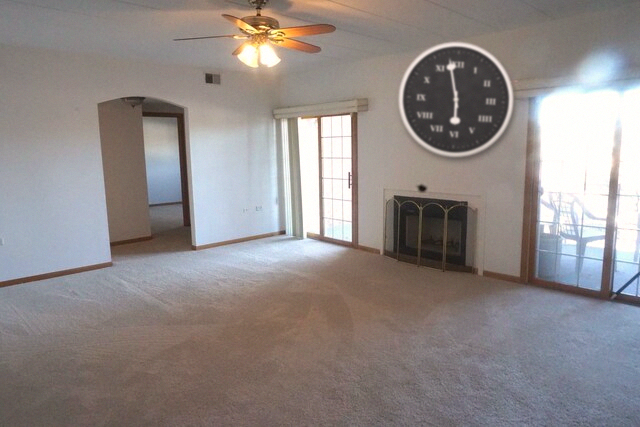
5h58
